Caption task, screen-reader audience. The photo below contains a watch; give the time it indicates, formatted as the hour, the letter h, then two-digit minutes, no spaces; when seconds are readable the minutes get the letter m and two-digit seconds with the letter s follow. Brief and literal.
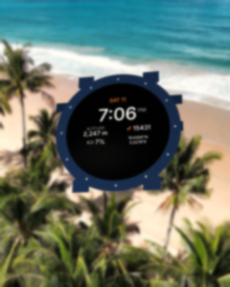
7h06
